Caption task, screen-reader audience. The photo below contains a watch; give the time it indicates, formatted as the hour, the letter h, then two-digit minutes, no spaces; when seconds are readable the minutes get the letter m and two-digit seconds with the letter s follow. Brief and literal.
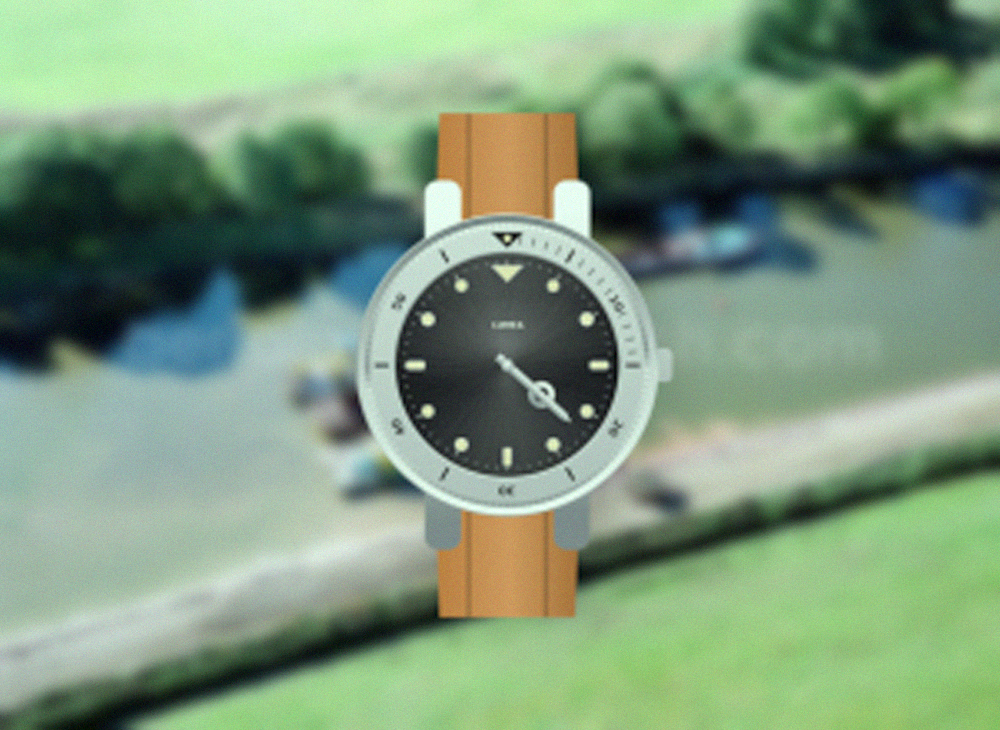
4h22
